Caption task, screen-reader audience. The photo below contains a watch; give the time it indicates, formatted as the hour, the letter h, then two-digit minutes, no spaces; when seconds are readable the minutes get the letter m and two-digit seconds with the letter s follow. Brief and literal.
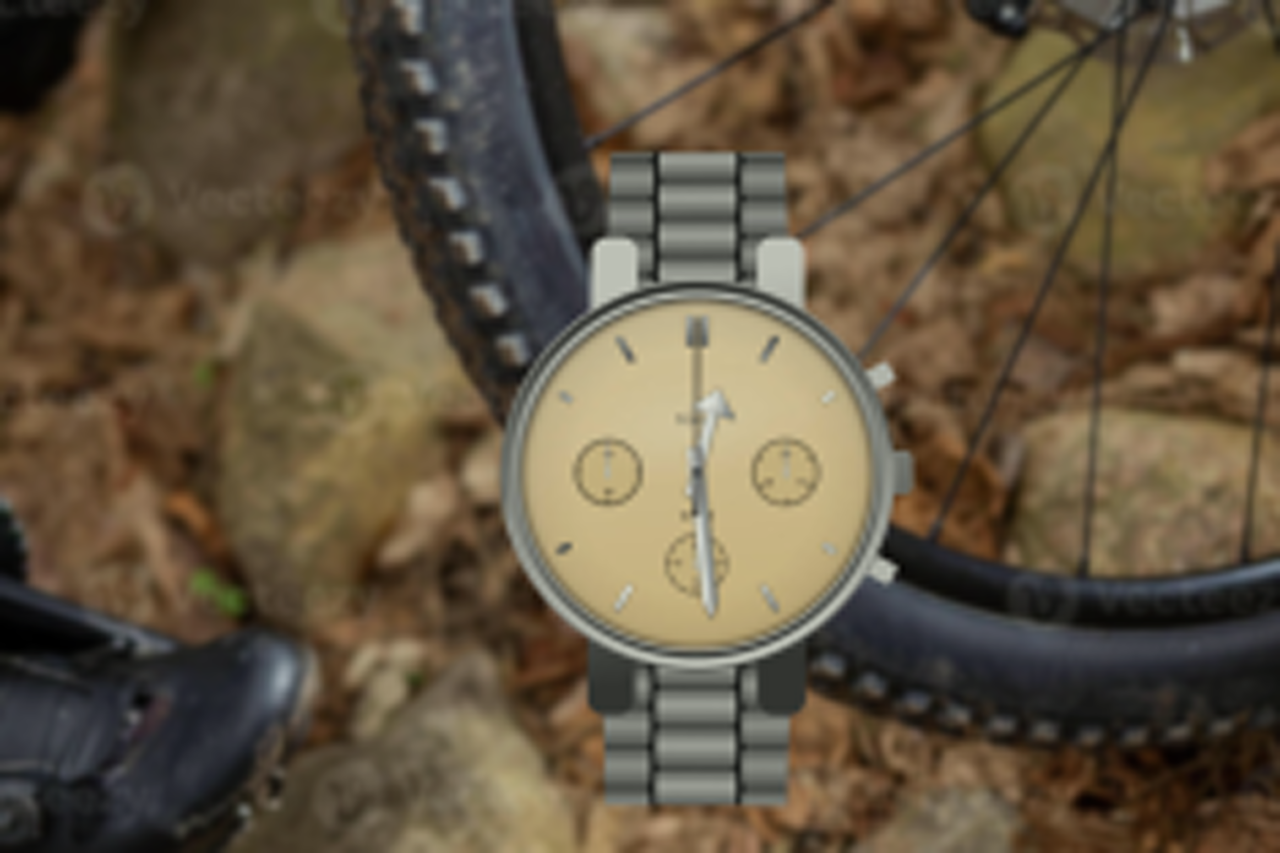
12h29
